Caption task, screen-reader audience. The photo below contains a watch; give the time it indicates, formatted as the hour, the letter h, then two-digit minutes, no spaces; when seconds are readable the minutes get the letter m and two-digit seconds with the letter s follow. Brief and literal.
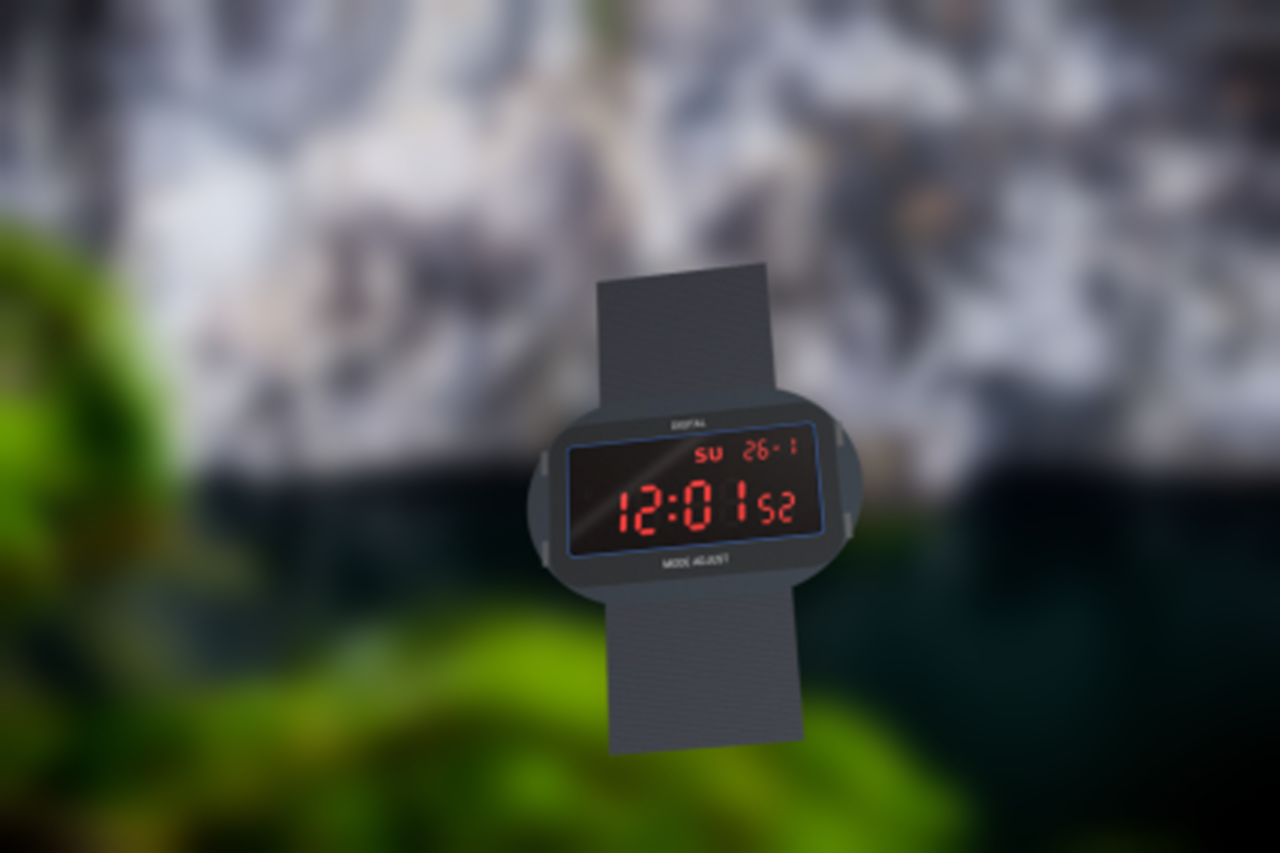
12h01m52s
